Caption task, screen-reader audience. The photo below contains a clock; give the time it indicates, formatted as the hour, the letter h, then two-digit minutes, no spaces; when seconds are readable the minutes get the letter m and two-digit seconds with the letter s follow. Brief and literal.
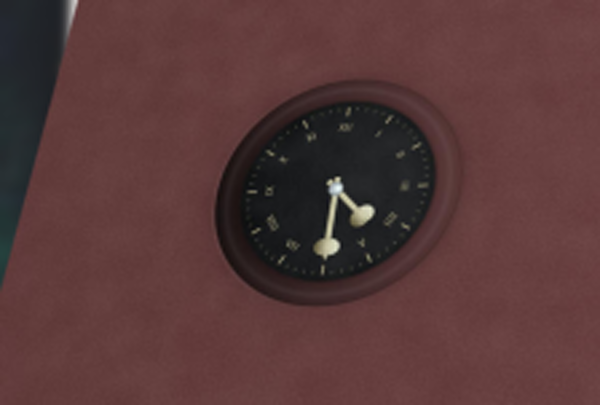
4h30
